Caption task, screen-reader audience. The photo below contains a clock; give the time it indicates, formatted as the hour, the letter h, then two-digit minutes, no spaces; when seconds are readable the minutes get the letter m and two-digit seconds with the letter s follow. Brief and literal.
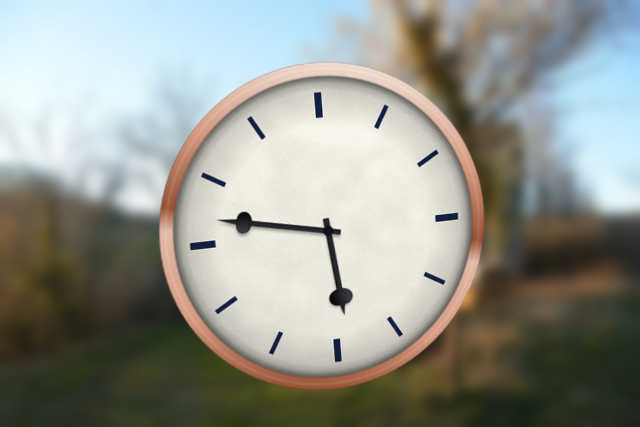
5h47
